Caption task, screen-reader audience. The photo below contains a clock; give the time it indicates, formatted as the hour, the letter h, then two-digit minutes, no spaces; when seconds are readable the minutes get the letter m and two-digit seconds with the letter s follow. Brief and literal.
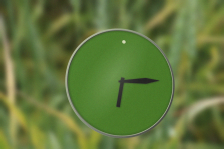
6h14
